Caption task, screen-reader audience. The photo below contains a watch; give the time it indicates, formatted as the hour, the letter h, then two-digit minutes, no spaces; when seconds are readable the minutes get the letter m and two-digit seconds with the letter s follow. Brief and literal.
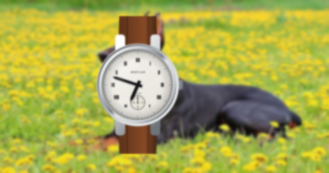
6h48
